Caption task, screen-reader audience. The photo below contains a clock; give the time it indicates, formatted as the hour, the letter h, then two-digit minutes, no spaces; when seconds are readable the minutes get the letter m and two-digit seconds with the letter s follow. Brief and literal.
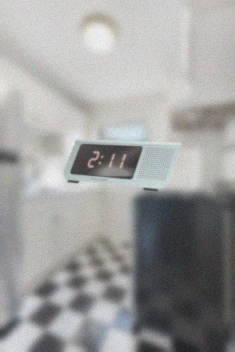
2h11
